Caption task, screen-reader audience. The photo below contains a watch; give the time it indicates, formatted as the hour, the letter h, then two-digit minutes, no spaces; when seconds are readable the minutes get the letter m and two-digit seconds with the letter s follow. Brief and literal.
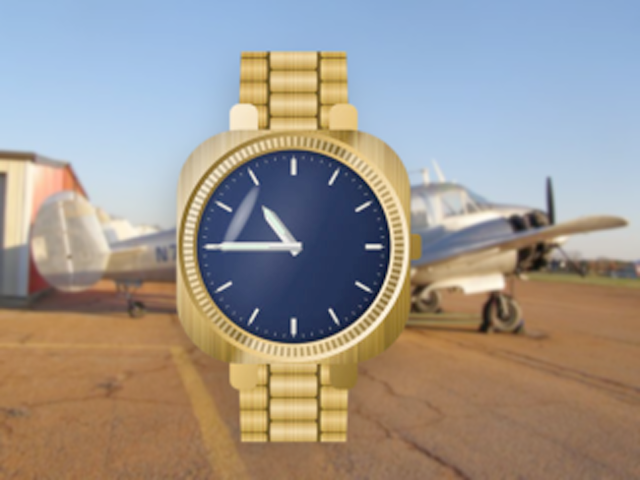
10h45
